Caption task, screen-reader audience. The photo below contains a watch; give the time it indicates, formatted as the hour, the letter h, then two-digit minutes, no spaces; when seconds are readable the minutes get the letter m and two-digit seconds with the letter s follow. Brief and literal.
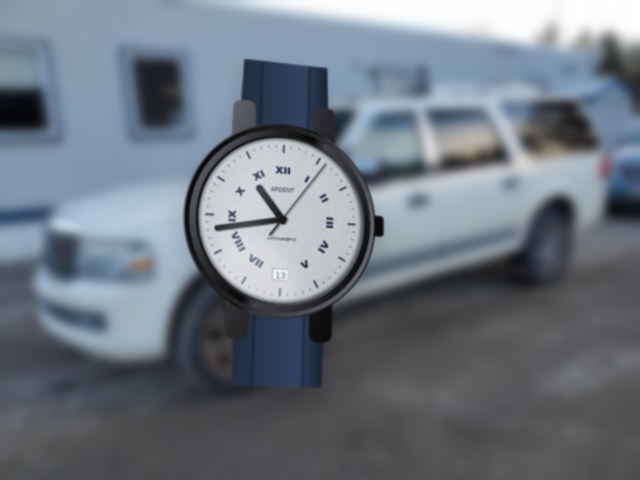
10h43m06s
